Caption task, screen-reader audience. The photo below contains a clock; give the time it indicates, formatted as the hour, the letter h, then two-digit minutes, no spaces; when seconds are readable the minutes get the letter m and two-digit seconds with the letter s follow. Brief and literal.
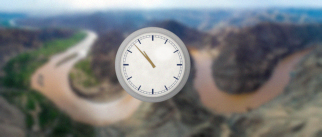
10h53
